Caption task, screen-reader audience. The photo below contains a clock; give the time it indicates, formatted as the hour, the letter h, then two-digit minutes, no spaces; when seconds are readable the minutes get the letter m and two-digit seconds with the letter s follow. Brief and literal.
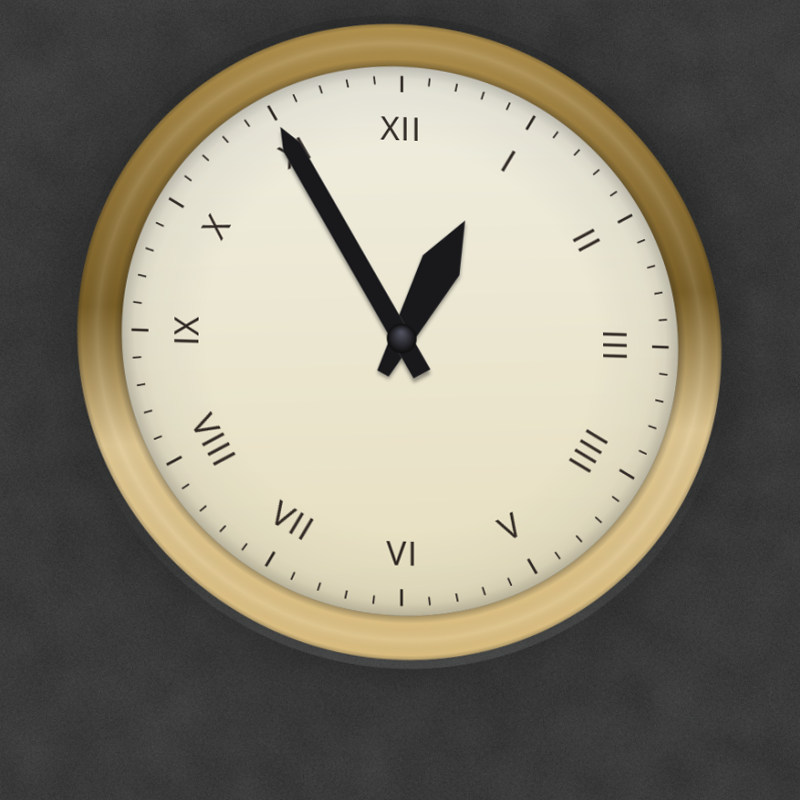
12h55
